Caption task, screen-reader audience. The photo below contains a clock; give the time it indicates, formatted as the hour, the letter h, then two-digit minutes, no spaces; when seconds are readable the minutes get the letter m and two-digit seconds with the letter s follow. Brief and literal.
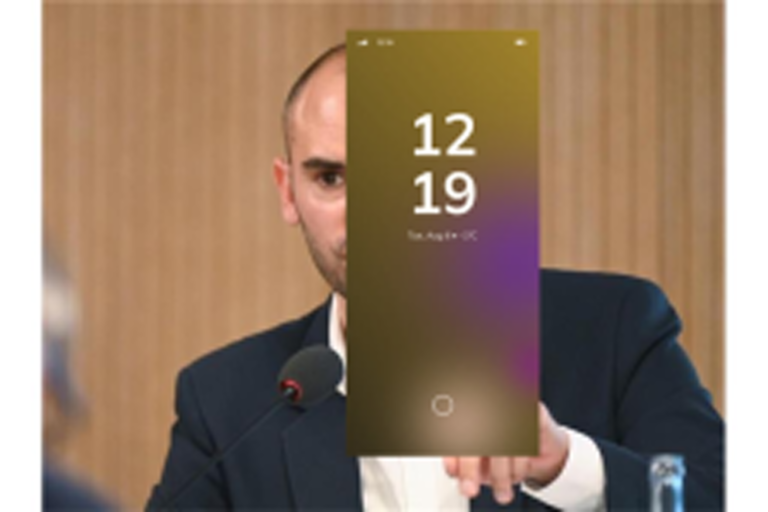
12h19
